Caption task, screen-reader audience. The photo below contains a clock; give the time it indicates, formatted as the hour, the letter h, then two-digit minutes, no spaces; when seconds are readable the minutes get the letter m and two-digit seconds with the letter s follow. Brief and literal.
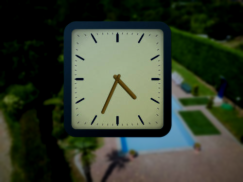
4h34
